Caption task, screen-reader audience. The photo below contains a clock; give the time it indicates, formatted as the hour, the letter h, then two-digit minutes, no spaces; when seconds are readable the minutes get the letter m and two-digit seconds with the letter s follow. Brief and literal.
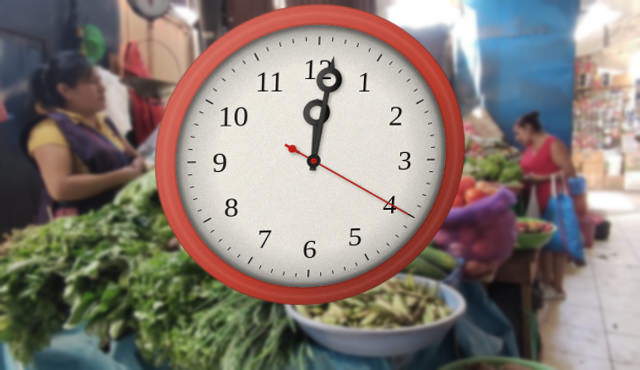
12h01m20s
